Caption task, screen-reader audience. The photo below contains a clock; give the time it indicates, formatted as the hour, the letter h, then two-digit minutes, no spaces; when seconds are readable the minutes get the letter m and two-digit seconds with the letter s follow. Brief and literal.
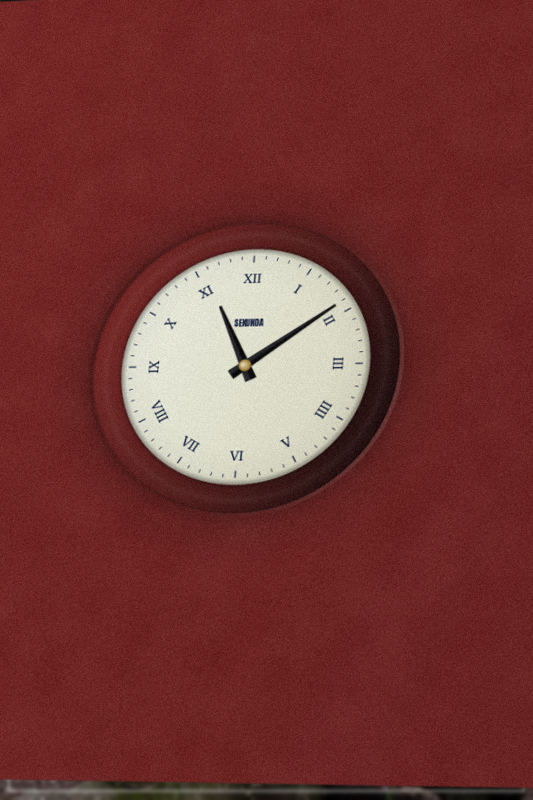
11h09
